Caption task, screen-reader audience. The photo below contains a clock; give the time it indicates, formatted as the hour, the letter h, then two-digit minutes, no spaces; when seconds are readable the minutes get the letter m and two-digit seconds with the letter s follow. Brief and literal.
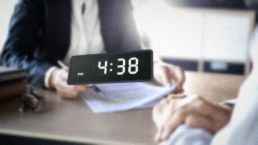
4h38
